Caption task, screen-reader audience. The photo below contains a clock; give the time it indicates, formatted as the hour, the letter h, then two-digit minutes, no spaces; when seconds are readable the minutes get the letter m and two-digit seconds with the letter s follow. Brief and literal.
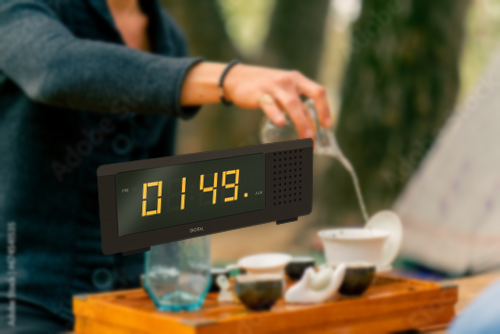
1h49
